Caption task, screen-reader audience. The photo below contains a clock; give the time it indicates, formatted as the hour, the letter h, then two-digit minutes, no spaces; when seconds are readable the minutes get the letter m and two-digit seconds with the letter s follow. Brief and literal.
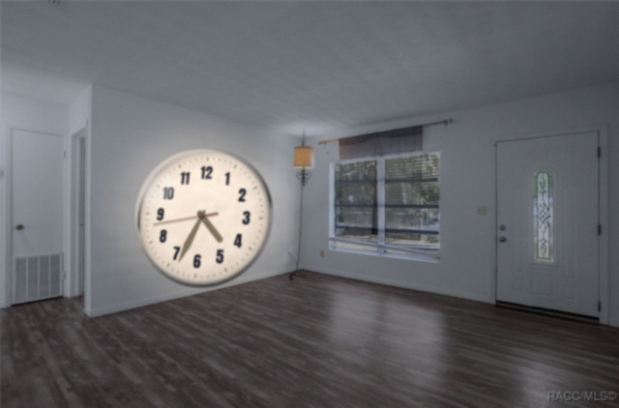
4h33m43s
